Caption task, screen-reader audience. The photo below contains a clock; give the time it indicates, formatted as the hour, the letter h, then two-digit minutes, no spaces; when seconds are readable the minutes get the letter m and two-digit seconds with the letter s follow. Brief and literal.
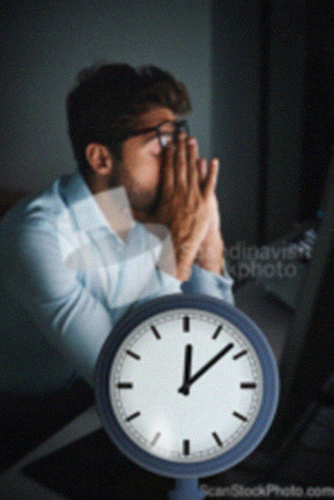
12h08
